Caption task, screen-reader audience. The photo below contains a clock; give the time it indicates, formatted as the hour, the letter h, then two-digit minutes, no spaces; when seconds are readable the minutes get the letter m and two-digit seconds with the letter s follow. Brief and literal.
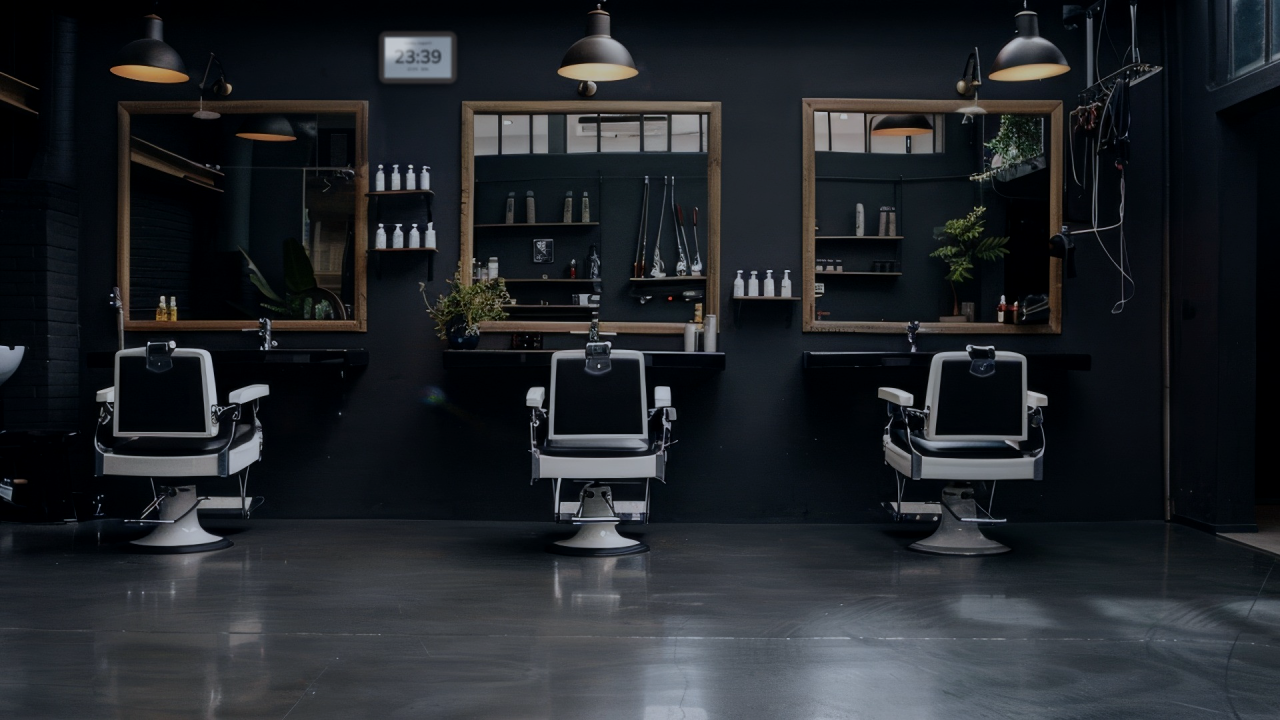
23h39
